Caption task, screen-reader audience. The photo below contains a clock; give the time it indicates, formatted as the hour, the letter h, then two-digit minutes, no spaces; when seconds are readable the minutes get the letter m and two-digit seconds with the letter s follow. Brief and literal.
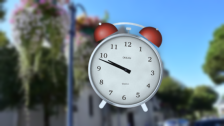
9h48
